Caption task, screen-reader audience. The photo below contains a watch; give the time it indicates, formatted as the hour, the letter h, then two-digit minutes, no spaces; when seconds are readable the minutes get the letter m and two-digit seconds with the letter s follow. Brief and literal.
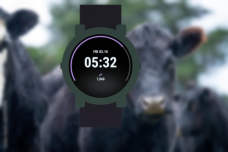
5h32
